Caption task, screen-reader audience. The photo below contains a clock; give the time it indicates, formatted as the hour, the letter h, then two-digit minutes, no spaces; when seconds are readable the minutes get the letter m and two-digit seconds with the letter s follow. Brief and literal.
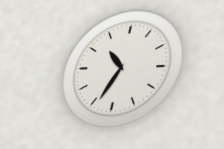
10h34
